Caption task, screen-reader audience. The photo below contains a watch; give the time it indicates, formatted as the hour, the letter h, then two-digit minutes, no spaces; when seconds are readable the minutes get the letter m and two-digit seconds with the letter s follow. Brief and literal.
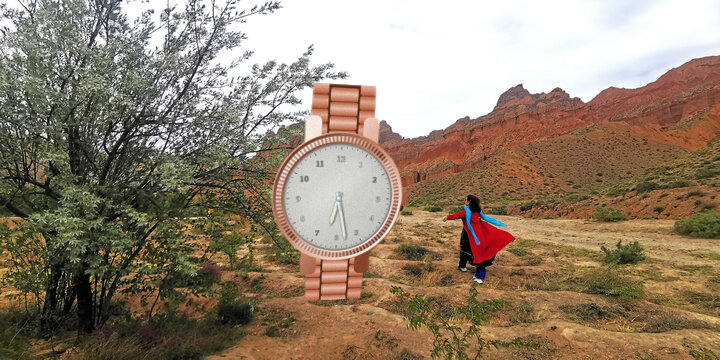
6h28
